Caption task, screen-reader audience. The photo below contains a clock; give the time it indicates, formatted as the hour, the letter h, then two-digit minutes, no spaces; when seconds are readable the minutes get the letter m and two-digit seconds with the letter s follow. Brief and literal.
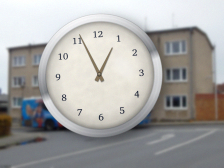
12h56
